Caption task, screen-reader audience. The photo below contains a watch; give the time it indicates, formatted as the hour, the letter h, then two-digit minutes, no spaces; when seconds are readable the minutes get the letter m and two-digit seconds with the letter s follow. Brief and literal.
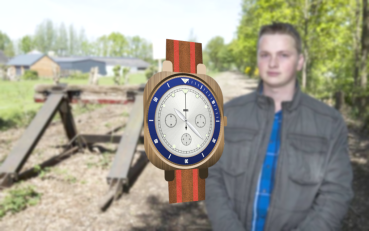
10h22
